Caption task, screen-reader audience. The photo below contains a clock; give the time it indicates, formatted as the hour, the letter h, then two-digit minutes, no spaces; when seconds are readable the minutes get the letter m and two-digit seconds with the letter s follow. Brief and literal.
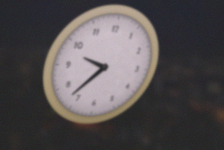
9h37
